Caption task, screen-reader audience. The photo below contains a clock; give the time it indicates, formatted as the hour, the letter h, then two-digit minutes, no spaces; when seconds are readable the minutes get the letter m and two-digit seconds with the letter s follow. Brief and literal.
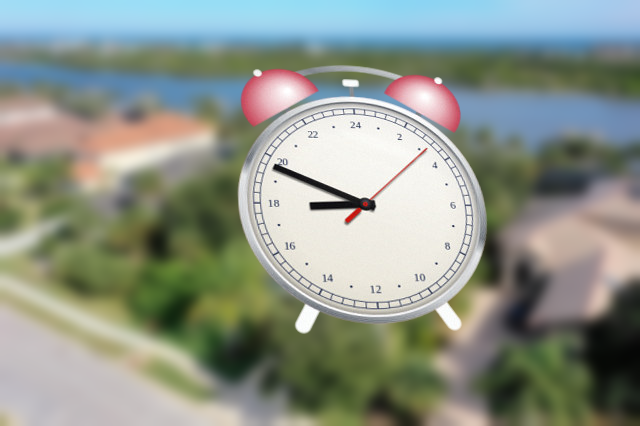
17h49m08s
